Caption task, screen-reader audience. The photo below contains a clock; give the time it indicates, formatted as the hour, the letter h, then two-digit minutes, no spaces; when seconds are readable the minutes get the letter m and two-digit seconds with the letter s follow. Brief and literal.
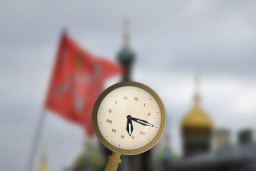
5h15
